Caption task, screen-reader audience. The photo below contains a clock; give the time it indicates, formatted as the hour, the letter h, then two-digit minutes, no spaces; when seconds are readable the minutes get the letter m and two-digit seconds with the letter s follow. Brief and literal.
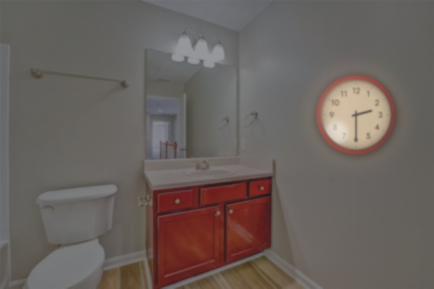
2h30
